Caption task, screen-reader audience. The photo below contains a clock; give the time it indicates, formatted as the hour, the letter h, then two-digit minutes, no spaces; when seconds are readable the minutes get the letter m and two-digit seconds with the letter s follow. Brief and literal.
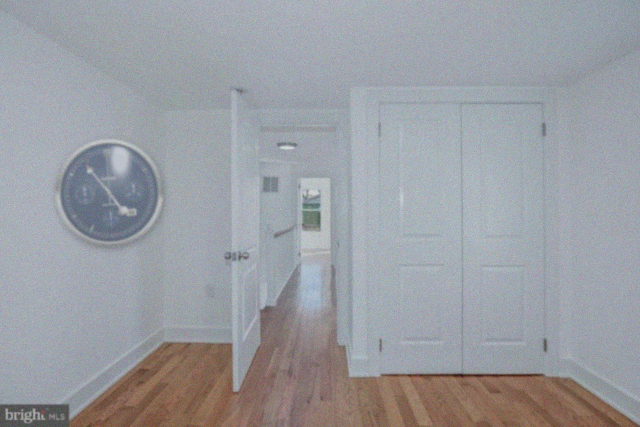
4h54
